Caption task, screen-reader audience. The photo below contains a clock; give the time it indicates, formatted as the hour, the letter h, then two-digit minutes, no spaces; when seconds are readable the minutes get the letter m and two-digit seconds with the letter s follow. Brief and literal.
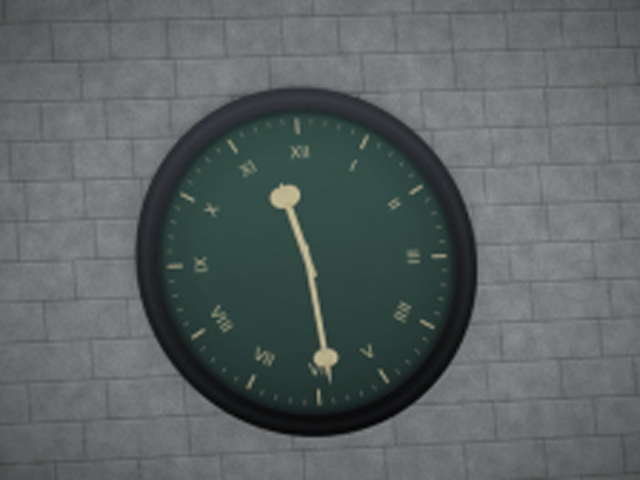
11h29
